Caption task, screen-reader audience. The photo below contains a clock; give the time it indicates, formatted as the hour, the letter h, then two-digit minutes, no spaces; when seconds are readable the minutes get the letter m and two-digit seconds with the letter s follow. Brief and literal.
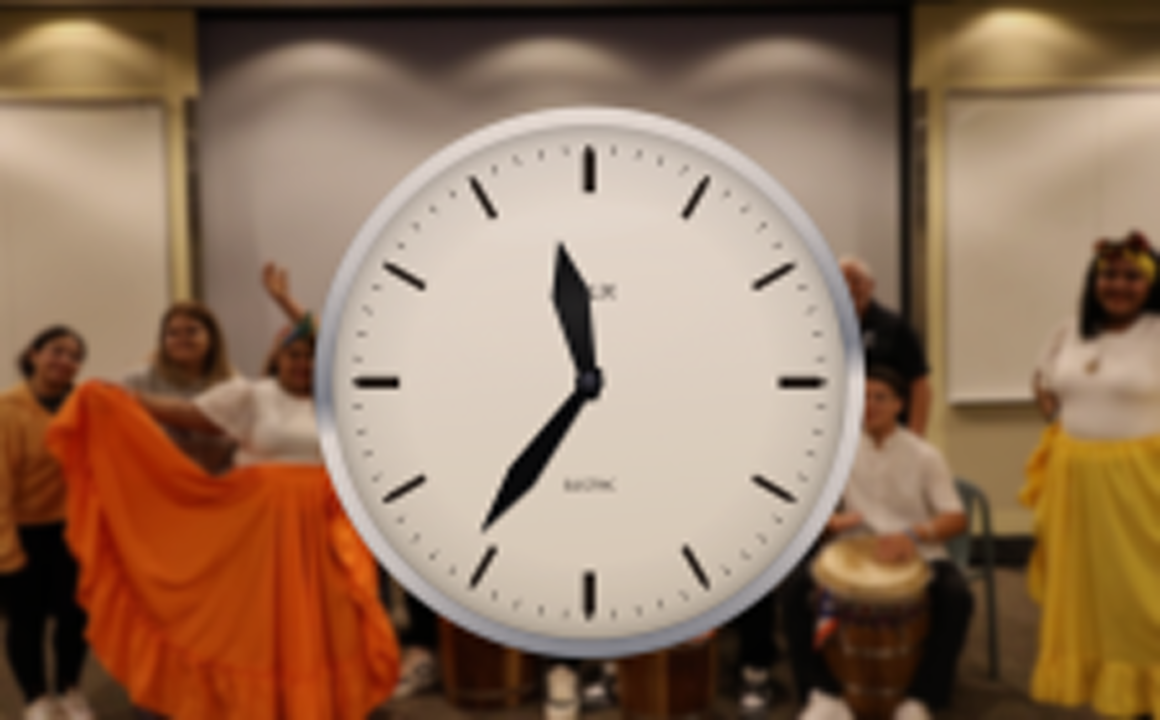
11h36
